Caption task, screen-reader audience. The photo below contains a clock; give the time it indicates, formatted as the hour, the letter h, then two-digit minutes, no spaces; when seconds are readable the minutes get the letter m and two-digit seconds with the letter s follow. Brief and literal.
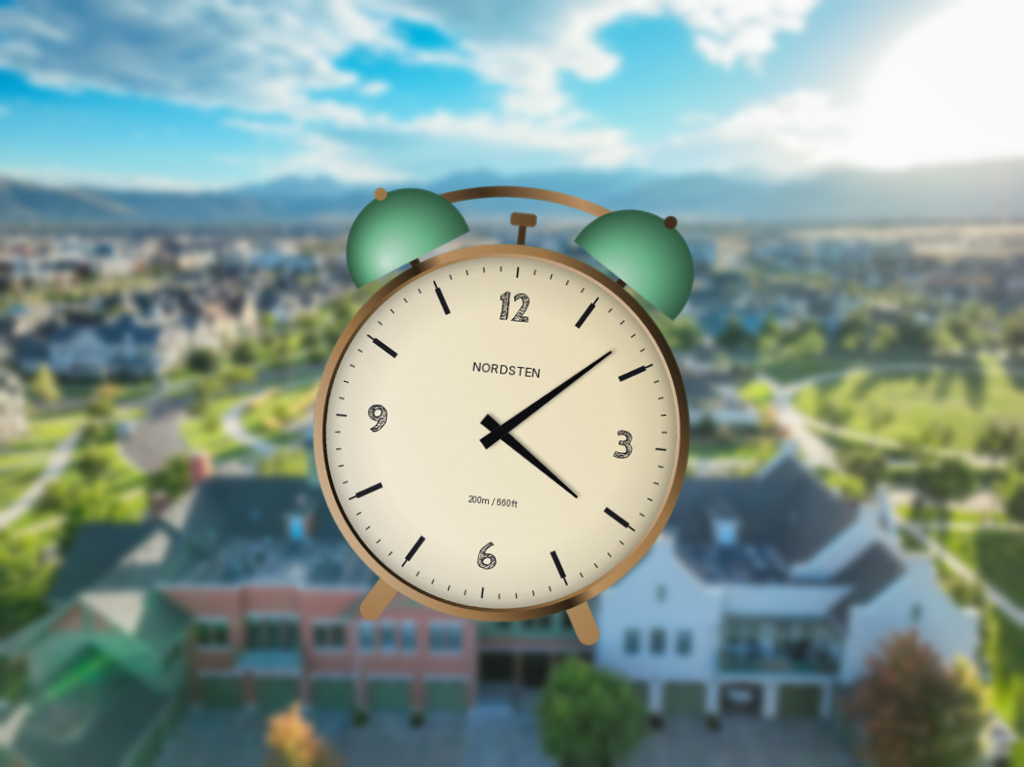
4h08
